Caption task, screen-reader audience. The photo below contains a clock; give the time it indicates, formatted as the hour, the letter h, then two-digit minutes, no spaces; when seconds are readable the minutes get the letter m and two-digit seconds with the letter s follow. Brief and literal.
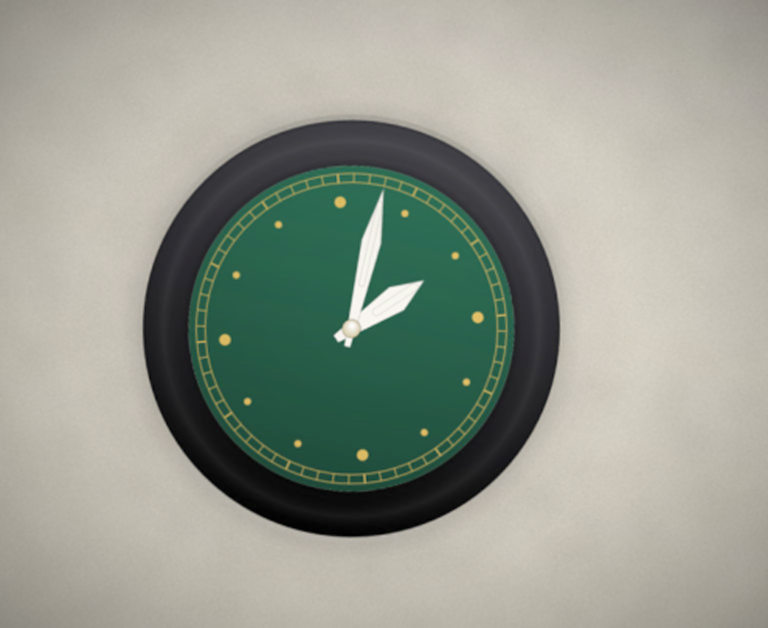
2h03
